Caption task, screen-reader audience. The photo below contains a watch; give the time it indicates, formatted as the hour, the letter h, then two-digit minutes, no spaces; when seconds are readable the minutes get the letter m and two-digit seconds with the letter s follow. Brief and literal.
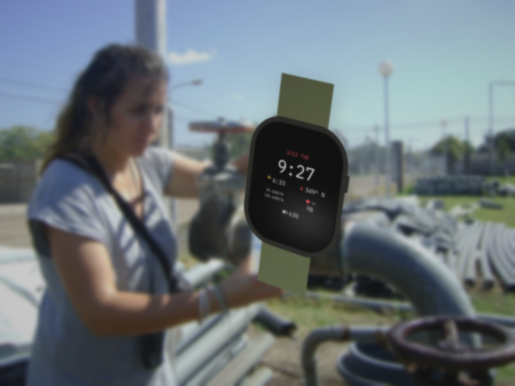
9h27
